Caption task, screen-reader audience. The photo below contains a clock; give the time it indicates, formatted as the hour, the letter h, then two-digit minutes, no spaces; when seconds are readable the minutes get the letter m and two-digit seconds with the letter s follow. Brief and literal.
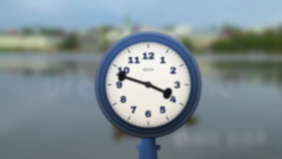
3h48
